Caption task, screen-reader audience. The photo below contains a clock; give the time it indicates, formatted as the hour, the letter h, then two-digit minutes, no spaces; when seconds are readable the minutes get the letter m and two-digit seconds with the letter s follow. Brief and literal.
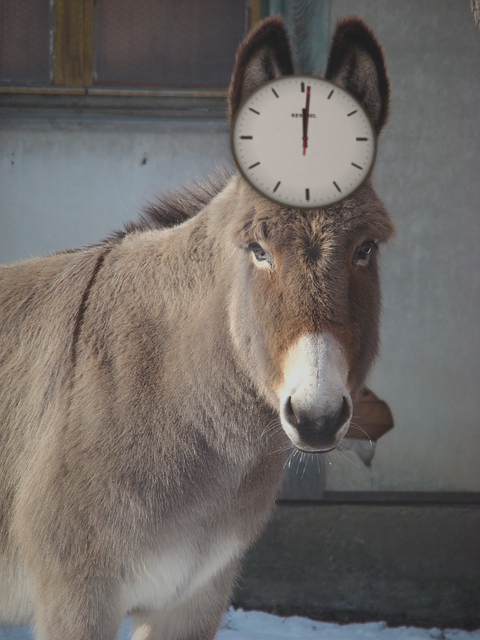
12h01m01s
